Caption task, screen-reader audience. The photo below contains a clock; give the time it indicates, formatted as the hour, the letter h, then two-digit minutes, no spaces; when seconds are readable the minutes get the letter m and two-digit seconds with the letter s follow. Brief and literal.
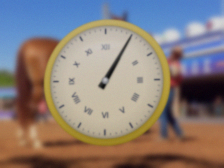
1h05
